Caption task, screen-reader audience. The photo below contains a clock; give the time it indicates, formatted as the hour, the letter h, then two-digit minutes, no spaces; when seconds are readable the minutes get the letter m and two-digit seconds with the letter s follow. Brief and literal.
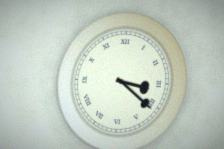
3h21
